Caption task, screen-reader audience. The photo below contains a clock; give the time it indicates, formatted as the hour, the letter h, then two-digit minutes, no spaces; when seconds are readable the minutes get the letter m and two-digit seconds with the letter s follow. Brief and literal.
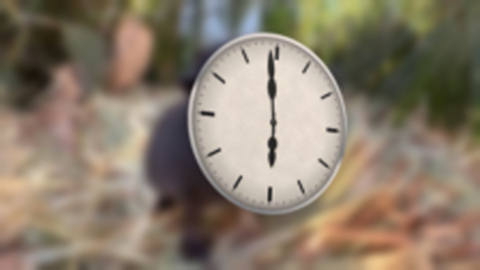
5h59
